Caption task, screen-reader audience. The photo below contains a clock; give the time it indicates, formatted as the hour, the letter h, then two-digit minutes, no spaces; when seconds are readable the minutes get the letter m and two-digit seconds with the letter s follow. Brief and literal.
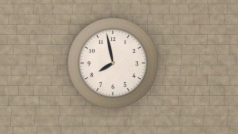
7h58
